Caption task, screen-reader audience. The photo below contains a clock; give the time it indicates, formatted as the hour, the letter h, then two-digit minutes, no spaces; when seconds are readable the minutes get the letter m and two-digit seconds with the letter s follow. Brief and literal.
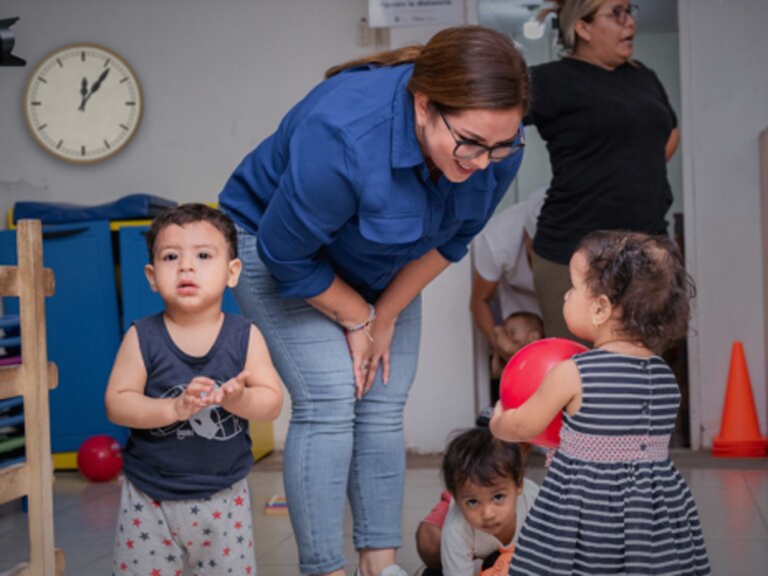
12h06
